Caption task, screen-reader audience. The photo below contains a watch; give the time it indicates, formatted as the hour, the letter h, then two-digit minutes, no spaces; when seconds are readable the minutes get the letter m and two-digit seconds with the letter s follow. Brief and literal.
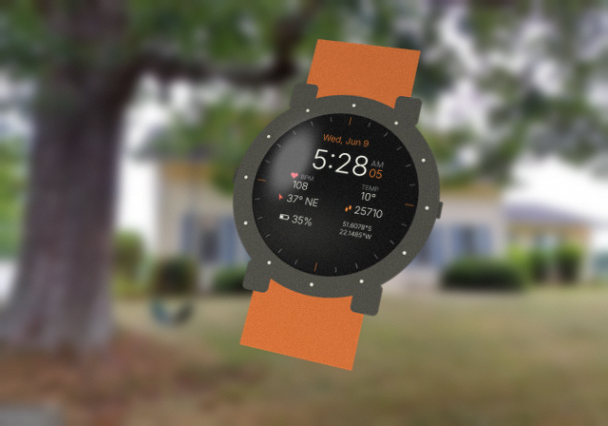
5h28m05s
